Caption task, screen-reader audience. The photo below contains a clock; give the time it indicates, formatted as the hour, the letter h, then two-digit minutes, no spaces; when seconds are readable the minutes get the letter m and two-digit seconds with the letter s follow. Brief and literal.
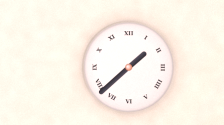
1h38
